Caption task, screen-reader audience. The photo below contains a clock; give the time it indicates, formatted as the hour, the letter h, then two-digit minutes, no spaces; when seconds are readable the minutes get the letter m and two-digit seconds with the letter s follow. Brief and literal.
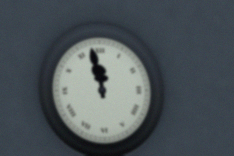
11h58
